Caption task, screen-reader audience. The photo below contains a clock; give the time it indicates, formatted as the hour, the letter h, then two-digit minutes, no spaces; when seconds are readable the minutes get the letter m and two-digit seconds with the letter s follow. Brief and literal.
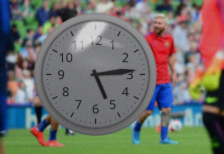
5h14
